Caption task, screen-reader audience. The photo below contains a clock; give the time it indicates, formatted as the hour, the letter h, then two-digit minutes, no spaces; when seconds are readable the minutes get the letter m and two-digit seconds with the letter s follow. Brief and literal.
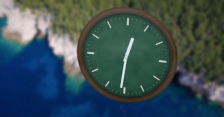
12h31
